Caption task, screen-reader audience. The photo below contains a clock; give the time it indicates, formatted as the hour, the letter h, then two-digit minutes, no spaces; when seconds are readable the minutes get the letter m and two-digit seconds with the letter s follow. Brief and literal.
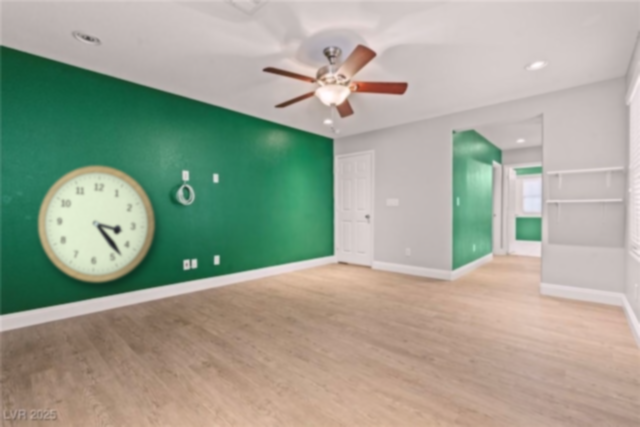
3h23
